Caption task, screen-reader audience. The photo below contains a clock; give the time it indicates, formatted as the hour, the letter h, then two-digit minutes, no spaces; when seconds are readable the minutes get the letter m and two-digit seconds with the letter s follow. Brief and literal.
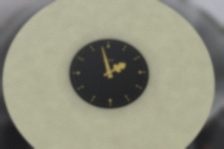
1h58
